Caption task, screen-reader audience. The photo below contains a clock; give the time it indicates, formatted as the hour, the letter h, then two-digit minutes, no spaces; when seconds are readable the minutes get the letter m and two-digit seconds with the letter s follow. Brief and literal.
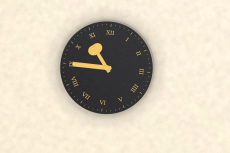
10h45
